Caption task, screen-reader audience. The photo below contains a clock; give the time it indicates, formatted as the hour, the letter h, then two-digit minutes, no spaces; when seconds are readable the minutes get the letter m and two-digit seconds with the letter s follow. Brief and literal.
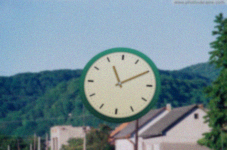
11h10
